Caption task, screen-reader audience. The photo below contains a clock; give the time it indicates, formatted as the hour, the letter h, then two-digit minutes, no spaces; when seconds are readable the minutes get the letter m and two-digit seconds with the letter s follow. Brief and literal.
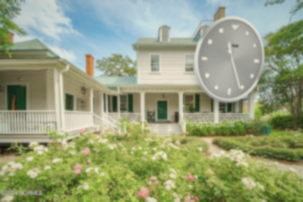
11h26
